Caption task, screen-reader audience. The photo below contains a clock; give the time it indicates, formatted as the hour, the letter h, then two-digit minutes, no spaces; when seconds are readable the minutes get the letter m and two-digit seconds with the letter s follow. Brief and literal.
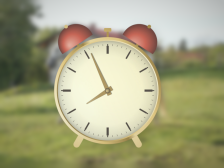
7h56
